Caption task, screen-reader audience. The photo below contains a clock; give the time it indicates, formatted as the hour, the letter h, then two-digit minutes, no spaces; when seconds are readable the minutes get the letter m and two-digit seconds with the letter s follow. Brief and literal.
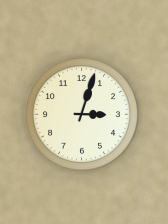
3h03
